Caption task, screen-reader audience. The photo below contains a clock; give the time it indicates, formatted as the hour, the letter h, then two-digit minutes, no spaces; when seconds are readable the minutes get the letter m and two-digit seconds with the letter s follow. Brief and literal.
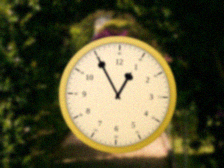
12h55
